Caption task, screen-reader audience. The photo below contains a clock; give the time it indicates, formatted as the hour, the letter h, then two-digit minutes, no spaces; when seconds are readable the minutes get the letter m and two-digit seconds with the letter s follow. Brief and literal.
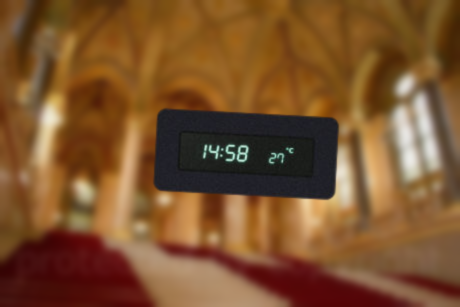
14h58
